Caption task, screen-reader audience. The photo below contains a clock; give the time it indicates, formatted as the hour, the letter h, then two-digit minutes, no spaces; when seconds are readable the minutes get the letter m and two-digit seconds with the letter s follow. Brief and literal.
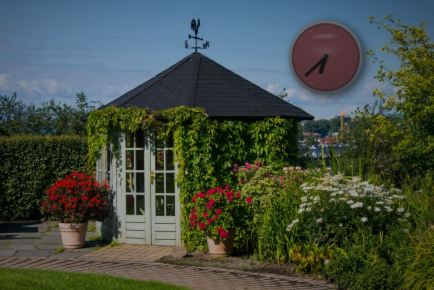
6h38
